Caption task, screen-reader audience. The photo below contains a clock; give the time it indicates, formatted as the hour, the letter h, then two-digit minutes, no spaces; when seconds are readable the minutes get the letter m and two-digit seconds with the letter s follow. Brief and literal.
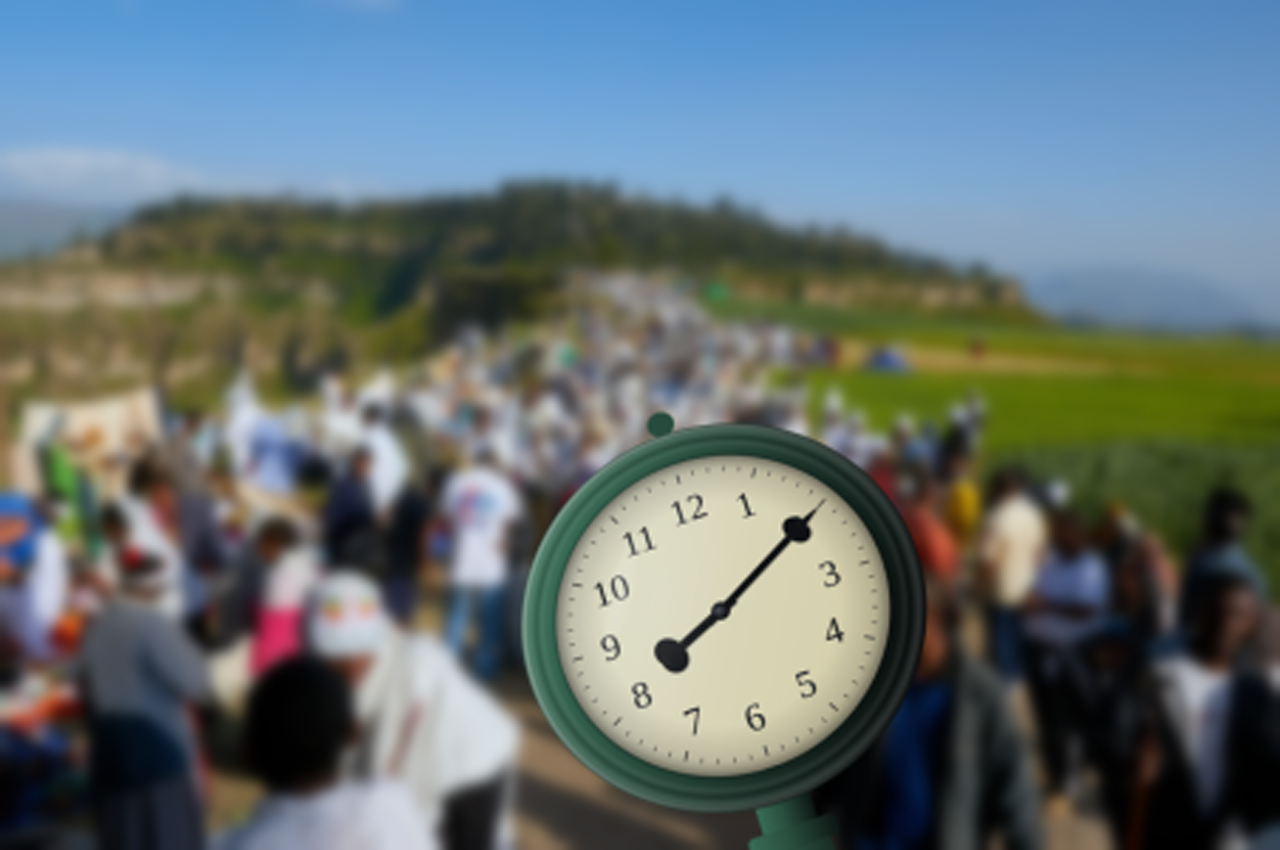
8h10
